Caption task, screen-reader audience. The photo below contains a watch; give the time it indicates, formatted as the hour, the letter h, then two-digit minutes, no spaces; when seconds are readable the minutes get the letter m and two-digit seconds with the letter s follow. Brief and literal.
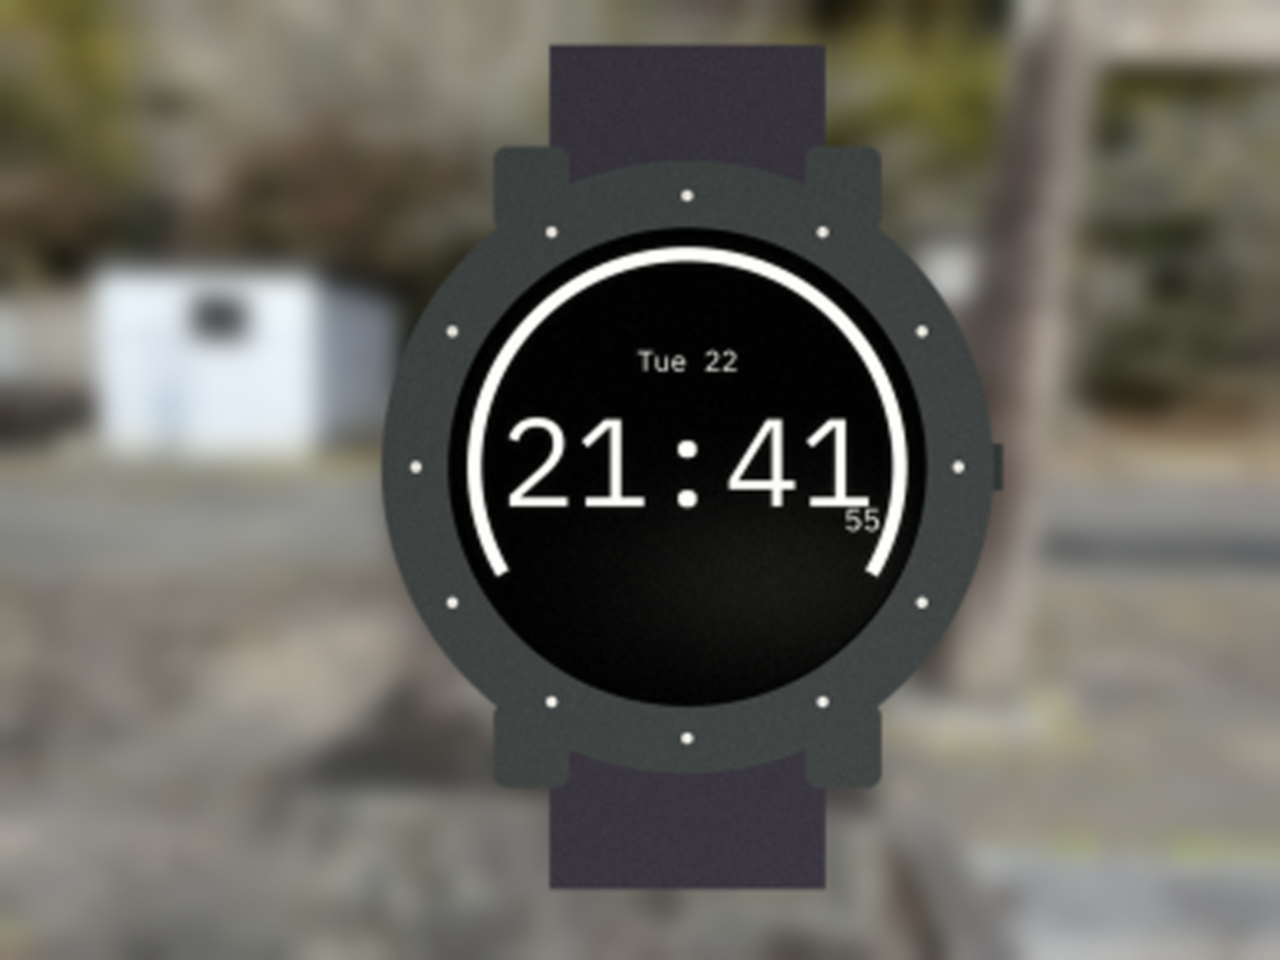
21h41m55s
